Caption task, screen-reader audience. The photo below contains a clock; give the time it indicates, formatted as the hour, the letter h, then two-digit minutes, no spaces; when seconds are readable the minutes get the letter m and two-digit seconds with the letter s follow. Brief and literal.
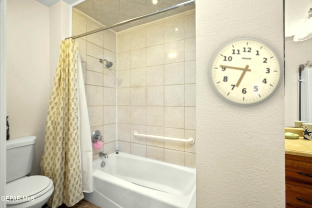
6h46
